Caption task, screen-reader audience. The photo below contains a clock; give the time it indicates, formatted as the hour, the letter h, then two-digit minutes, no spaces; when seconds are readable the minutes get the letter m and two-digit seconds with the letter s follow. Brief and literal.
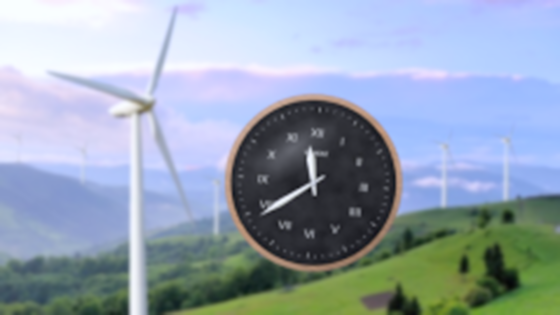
11h39
